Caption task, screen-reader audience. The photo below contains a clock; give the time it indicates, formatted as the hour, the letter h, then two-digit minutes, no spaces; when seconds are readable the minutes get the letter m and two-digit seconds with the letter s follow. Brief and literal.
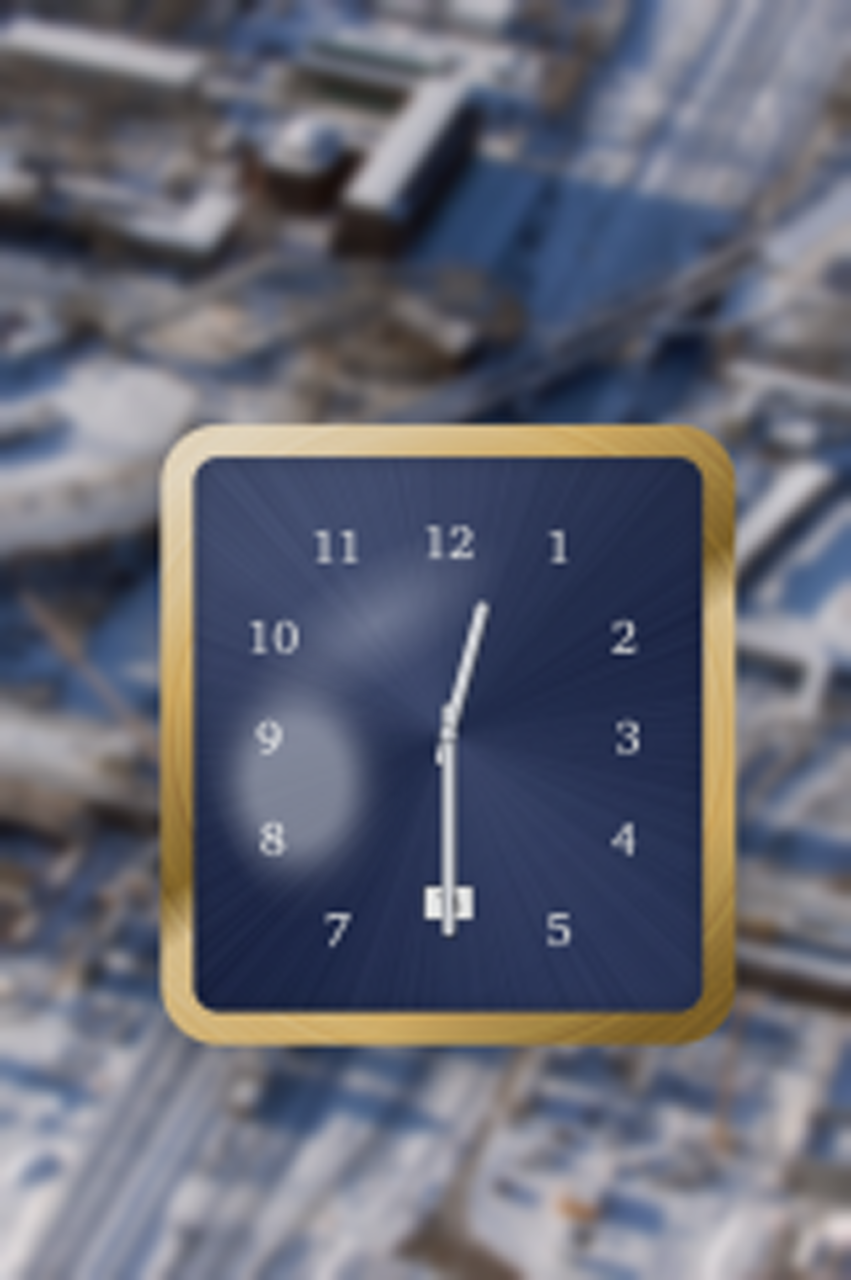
12h30
